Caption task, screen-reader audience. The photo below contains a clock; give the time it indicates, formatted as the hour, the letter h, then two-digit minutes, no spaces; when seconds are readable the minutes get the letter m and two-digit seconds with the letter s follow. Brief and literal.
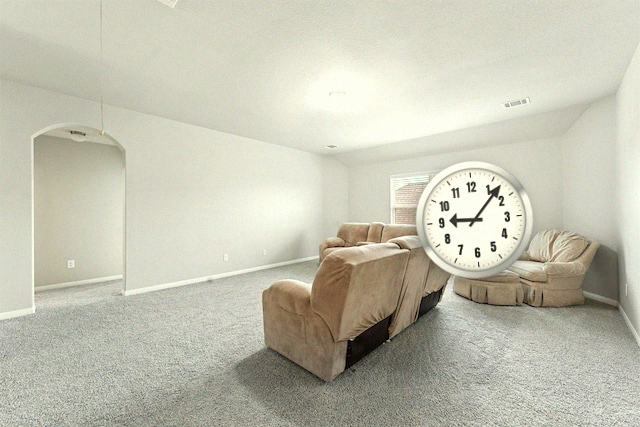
9h07
